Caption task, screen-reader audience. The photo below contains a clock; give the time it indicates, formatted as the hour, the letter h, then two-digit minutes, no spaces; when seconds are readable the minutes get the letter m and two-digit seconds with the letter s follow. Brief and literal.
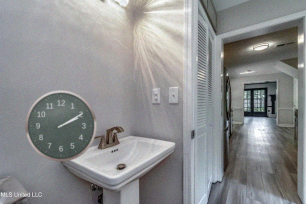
2h10
